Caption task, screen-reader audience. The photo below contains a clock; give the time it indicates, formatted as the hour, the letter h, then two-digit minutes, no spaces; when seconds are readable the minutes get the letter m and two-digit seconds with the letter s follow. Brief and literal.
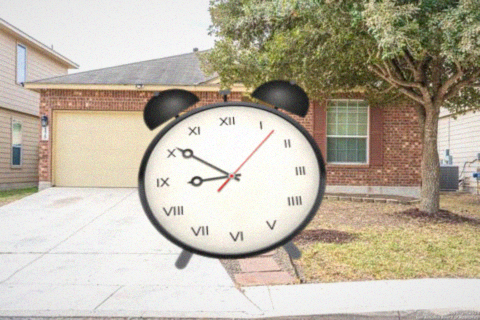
8h51m07s
